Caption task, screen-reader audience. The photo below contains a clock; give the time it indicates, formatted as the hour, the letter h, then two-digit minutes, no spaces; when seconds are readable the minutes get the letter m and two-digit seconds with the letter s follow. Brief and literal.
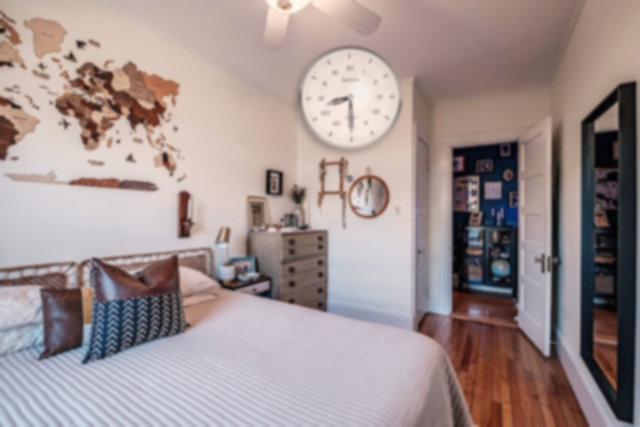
8h30
